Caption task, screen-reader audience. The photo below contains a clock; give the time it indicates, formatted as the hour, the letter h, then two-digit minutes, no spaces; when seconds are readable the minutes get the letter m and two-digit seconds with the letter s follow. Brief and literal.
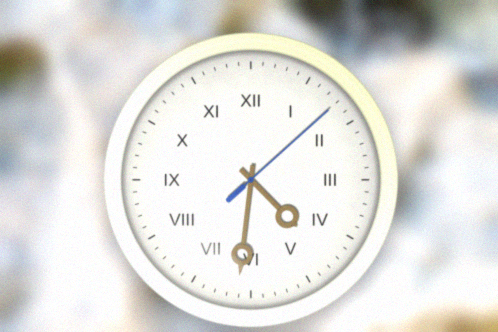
4h31m08s
